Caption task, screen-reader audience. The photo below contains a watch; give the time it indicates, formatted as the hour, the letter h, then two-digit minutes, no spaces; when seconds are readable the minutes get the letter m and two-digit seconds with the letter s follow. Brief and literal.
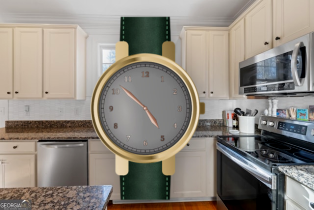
4h52
